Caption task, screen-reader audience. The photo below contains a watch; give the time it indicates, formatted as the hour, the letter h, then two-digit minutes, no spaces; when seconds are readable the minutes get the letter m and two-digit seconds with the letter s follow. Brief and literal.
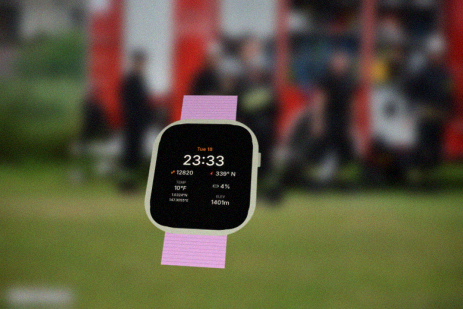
23h33
